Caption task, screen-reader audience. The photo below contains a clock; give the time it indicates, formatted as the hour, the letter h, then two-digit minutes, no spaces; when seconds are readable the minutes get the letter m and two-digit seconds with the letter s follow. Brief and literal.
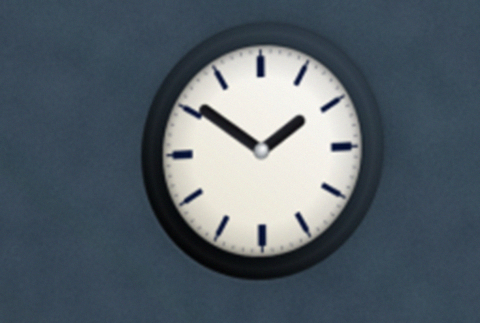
1h51
